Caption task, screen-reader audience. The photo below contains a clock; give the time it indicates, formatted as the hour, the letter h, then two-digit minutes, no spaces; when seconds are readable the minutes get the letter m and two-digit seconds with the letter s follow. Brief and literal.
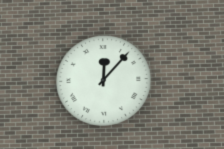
12h07
